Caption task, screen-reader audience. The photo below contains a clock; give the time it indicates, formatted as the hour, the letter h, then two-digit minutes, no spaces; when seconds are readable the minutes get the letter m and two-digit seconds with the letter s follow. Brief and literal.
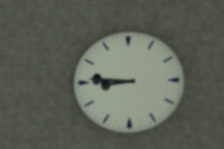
8h46
